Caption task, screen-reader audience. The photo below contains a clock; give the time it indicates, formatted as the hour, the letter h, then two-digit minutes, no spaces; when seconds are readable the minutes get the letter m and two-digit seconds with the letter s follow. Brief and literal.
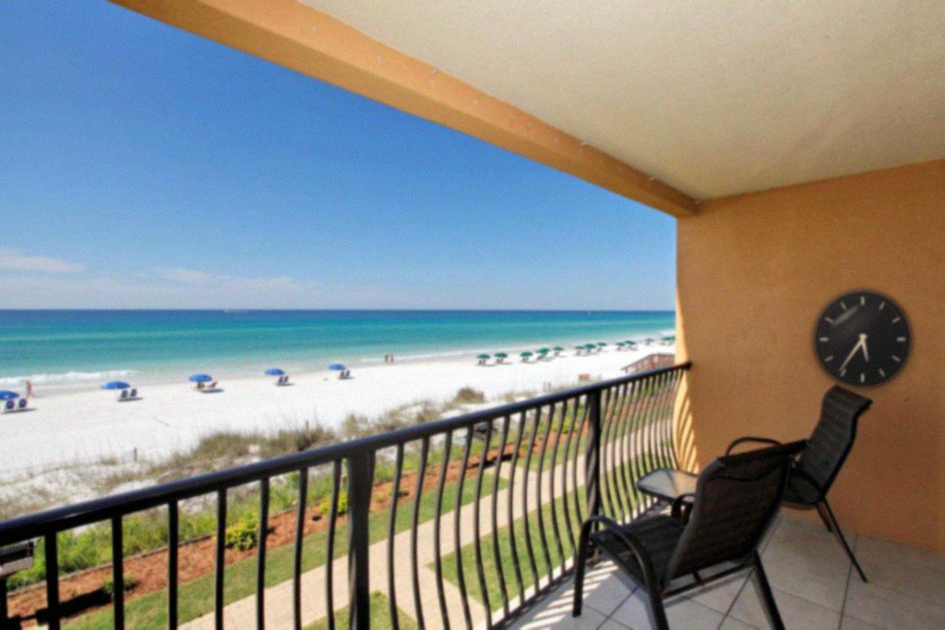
5h36
